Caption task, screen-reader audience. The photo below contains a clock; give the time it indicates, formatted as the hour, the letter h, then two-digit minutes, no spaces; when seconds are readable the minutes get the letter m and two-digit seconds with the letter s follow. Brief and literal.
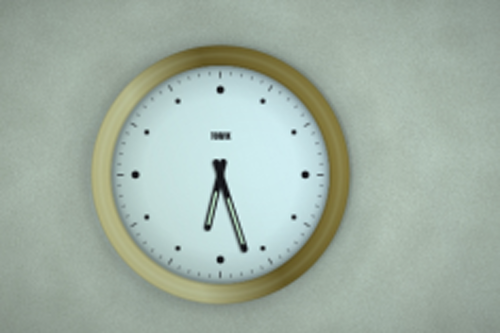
6h27
